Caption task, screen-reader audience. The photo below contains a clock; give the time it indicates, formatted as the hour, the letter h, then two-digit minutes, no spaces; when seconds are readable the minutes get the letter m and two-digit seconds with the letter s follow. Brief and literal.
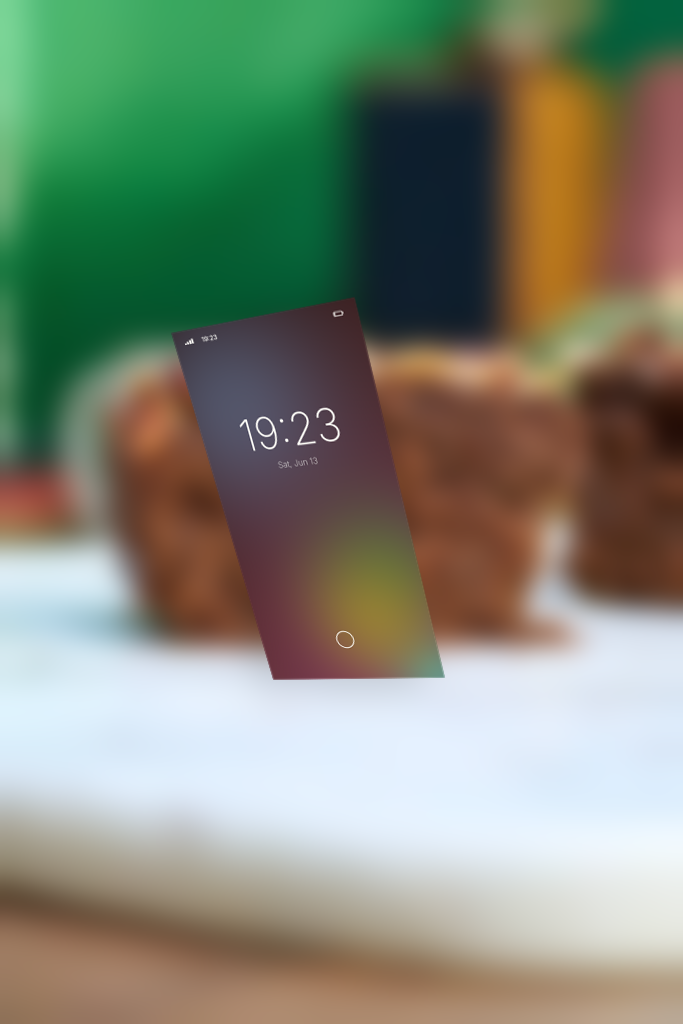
19h23
